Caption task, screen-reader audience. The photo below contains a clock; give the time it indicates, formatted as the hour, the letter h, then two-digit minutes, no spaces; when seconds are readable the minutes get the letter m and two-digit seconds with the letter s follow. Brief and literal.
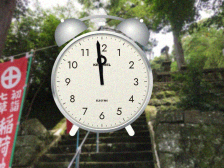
11h59
